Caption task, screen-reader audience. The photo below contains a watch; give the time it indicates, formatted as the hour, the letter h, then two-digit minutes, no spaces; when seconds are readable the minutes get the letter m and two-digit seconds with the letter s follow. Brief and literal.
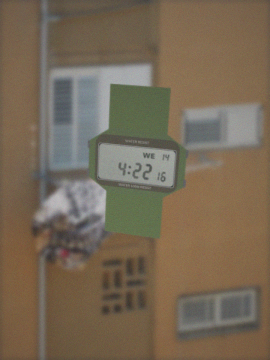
4h22m16s
